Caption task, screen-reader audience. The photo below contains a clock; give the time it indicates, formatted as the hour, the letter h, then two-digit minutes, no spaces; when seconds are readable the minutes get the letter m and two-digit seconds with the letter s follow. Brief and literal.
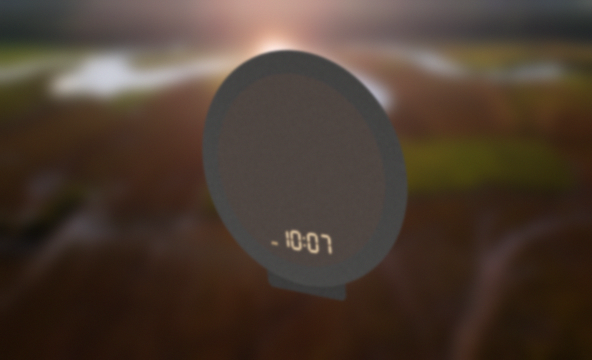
10h07
